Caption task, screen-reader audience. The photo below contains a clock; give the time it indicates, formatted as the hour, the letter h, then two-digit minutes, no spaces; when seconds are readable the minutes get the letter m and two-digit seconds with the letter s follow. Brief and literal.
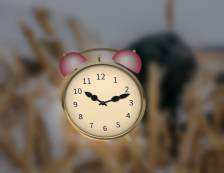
10h12
